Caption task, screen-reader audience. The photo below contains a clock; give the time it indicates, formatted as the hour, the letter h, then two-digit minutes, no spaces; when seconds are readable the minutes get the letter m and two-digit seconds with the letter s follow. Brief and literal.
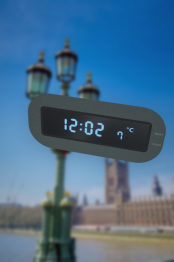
12h02
